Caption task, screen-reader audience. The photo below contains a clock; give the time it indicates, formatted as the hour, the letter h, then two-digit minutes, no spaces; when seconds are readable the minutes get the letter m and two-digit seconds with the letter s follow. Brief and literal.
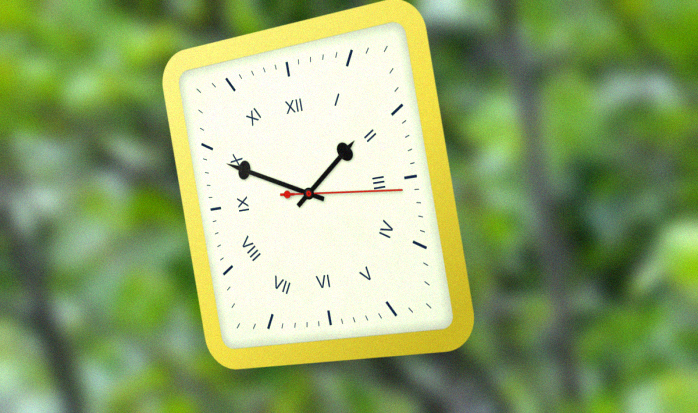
1h49m16s
